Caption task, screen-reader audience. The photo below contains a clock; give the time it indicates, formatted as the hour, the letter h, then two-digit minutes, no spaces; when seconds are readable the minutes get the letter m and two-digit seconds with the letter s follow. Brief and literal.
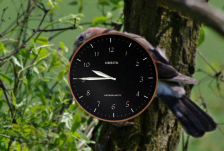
9h45
